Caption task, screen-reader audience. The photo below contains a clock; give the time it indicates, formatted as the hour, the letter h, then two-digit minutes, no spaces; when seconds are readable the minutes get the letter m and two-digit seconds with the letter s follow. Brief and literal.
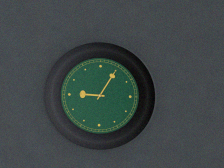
9h05
